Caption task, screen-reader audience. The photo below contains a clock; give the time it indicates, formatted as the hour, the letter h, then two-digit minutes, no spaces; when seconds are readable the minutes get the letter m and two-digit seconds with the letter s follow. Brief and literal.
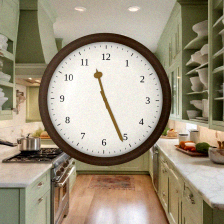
11h26
